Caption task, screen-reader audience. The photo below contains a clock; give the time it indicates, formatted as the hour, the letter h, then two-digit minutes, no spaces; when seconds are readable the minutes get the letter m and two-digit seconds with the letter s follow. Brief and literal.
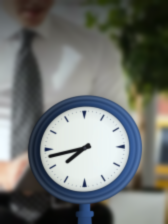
7h43
